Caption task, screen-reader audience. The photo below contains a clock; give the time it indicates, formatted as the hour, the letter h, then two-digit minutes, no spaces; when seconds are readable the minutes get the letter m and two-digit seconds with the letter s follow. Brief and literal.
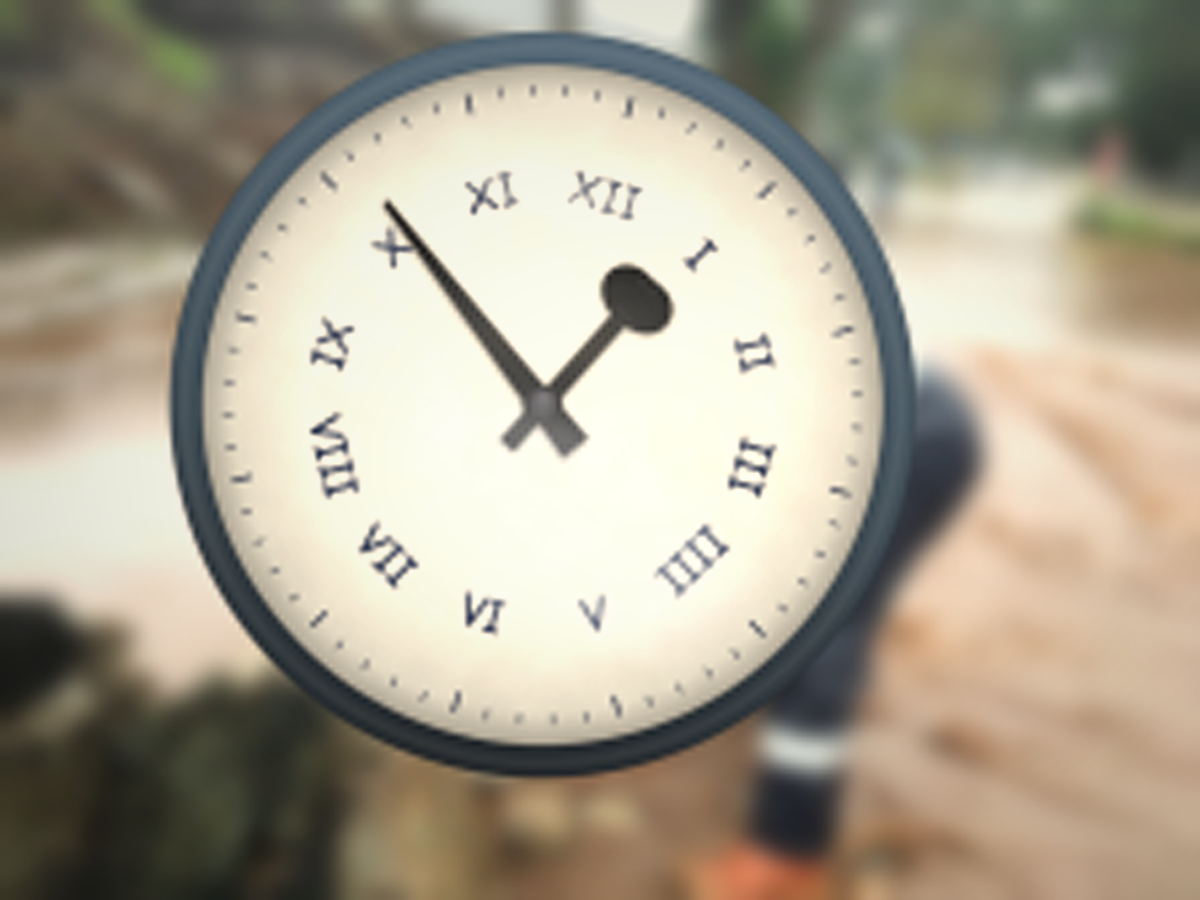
12h51
